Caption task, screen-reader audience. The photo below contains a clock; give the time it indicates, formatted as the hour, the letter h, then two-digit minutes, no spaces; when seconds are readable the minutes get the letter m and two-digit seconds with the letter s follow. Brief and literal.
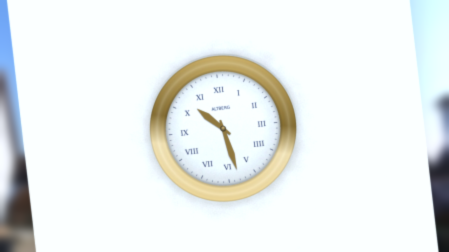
10h28
